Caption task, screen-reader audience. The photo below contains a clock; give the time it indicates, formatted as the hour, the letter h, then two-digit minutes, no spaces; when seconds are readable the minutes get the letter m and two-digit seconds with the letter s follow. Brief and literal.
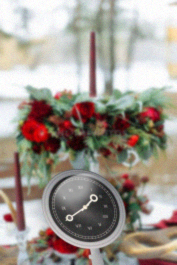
1h40
